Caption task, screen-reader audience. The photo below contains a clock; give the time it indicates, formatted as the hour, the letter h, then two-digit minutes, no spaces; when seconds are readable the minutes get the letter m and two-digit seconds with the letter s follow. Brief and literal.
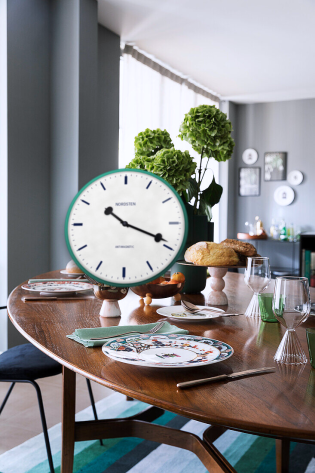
10h19
